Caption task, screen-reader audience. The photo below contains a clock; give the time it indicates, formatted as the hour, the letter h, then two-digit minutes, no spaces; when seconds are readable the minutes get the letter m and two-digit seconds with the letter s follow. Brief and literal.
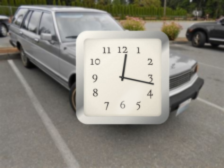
12h17
